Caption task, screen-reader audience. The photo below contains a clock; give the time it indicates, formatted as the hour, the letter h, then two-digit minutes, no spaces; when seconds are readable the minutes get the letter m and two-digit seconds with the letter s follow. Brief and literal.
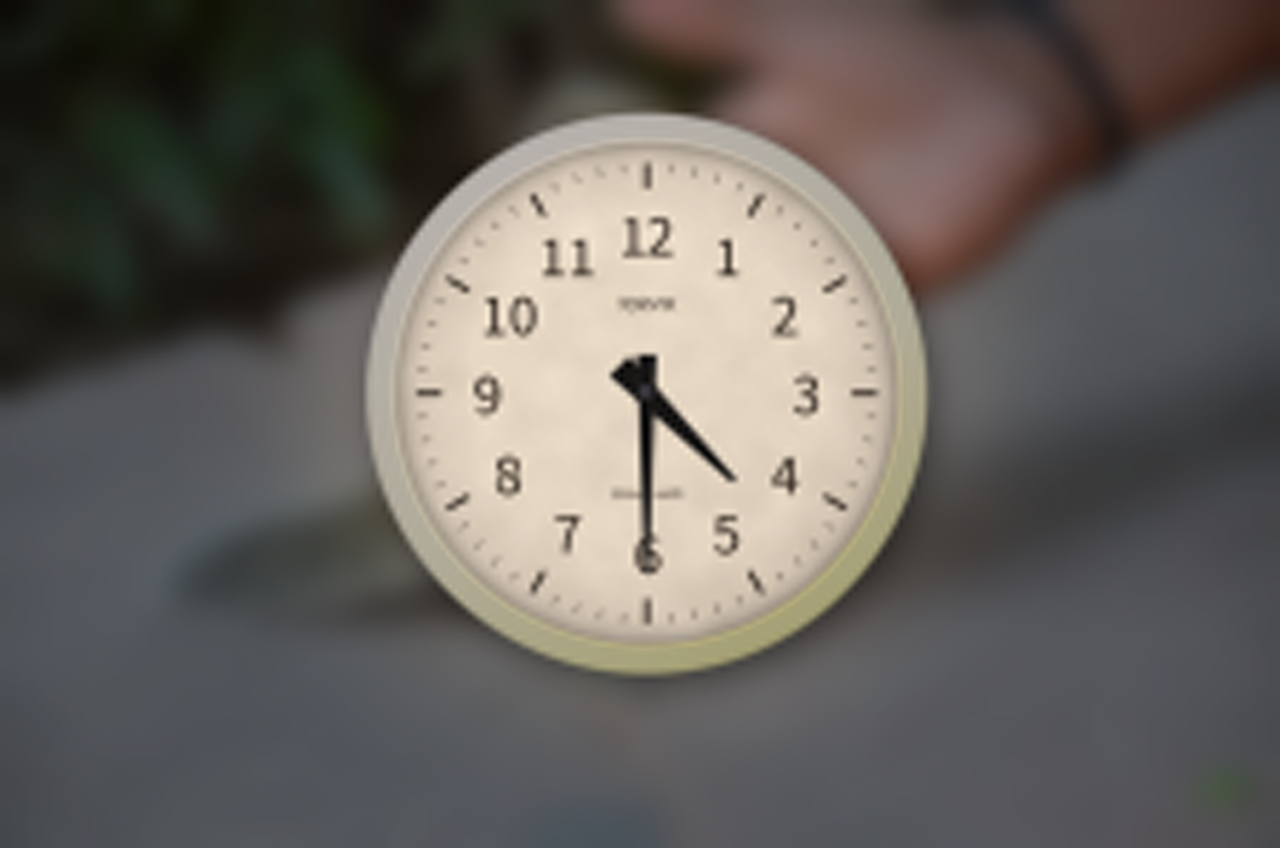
4h30
